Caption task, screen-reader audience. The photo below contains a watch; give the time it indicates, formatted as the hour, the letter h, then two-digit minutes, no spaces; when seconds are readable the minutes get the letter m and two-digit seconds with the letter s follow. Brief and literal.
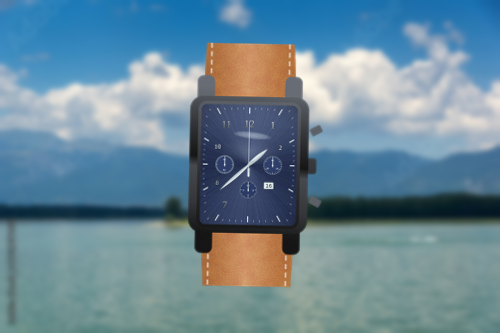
1h38
